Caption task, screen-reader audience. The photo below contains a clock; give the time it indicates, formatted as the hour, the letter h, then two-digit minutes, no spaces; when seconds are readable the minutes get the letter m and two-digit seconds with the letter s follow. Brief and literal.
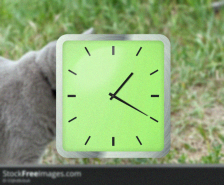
1h20
